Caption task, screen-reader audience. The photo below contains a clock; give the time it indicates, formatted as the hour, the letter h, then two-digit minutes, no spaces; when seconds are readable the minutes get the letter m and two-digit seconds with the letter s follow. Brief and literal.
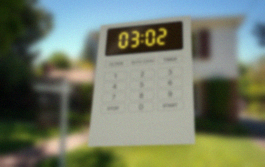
3h02
